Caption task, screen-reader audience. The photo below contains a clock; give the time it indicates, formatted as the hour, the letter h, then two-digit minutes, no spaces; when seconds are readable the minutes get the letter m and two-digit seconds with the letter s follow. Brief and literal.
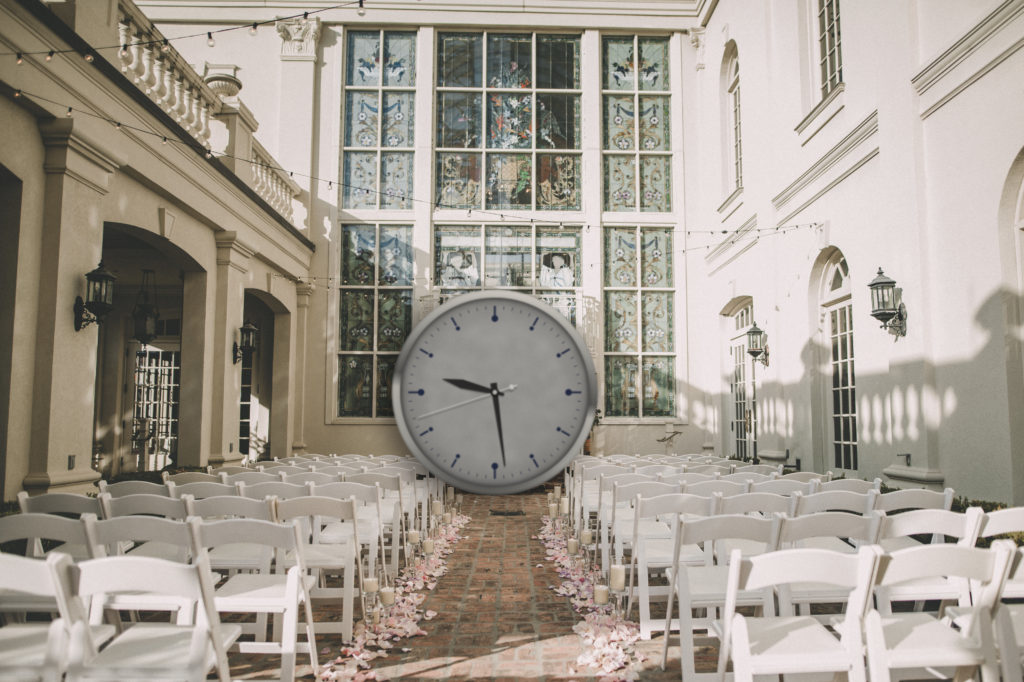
9h28m42s
